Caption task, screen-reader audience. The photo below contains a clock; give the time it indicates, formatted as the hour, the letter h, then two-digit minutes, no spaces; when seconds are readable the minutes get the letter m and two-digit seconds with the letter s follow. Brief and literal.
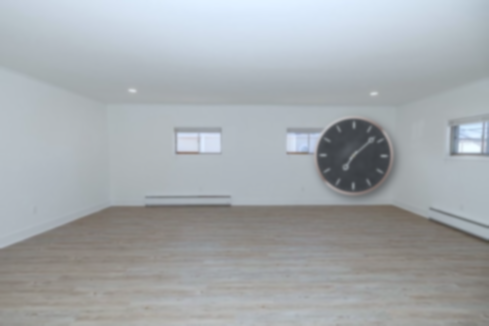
7h08
